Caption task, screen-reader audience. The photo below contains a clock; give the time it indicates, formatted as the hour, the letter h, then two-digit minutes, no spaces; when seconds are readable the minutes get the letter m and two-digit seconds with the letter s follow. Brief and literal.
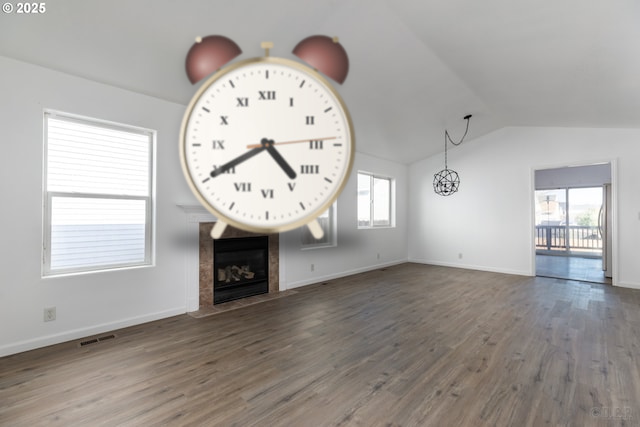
4h40m14s
